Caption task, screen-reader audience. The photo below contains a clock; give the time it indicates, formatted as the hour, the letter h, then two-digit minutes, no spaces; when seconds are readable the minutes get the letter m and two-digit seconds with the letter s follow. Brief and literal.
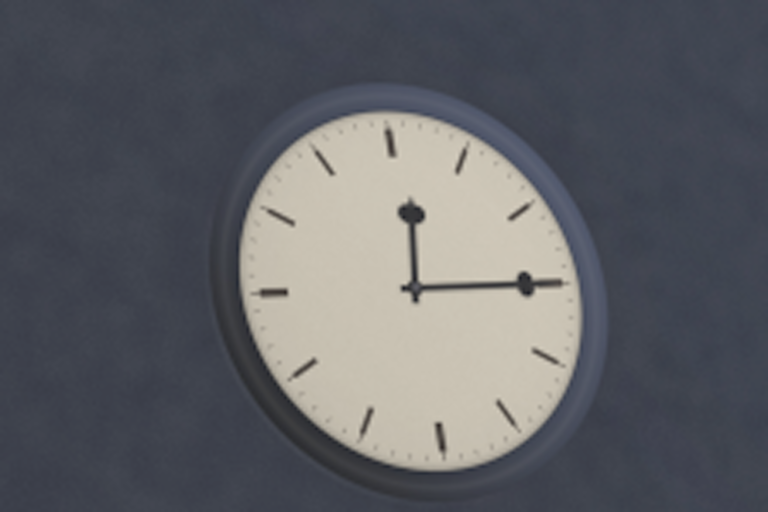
12h15
